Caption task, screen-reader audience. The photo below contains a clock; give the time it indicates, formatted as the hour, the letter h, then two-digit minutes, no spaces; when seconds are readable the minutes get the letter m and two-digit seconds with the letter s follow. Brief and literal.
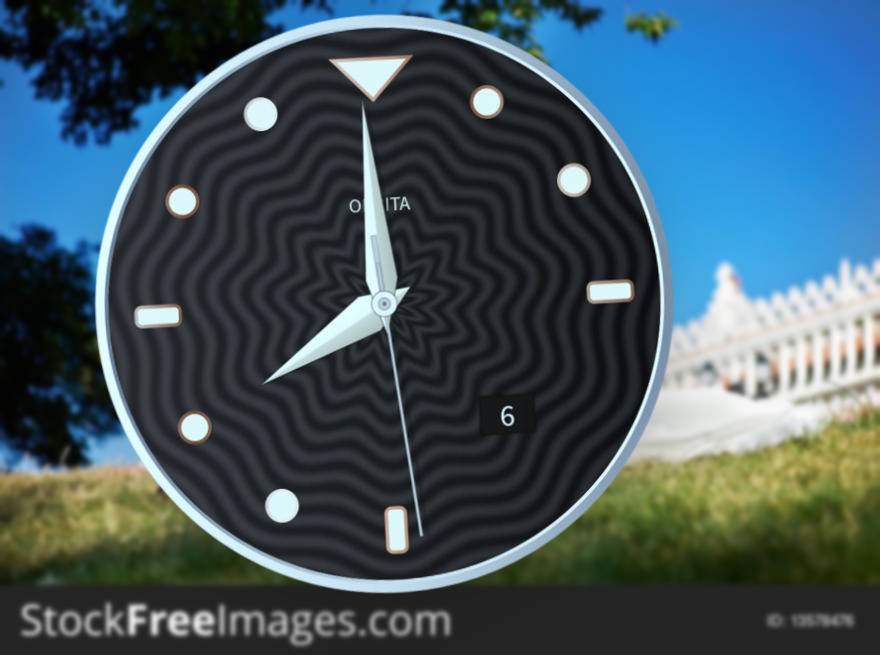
7h59m29s
